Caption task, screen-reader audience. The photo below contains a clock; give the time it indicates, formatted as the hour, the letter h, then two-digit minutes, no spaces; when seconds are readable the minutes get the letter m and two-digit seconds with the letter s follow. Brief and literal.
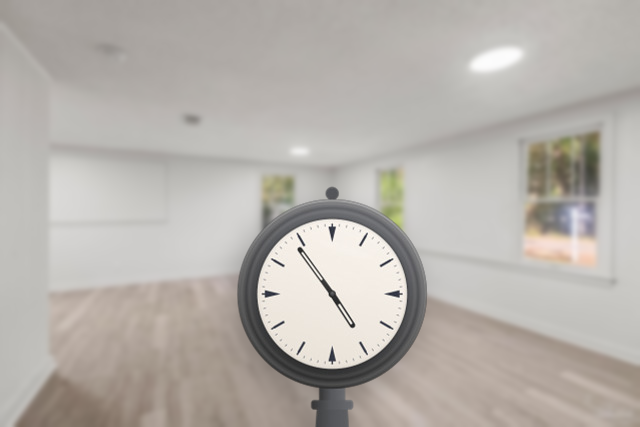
4h54
